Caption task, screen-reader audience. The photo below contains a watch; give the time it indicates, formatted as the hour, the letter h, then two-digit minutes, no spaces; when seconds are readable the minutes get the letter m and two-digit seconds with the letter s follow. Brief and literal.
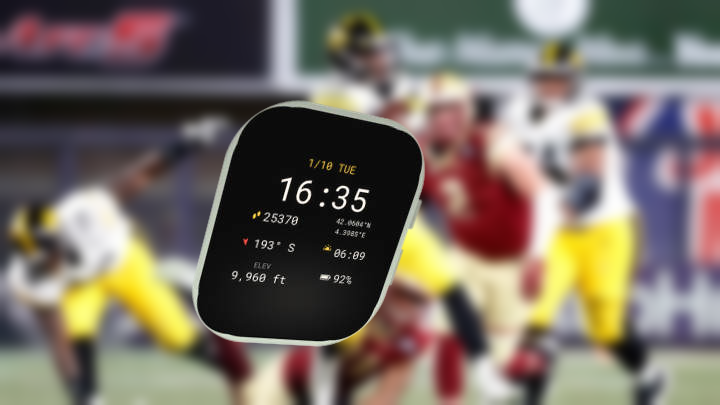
16h35
